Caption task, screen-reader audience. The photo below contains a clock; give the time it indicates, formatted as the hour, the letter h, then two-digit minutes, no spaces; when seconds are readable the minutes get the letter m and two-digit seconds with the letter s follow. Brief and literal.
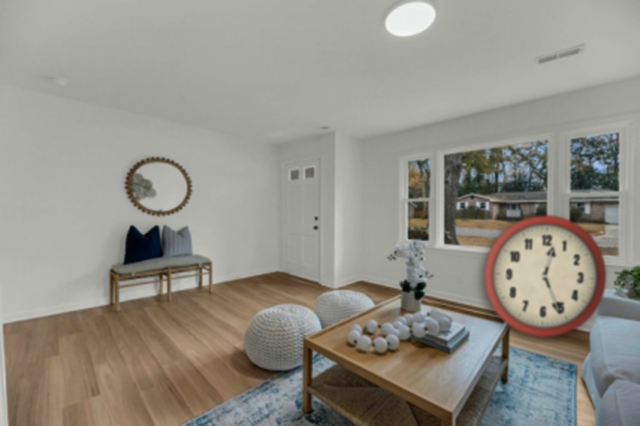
12h26
